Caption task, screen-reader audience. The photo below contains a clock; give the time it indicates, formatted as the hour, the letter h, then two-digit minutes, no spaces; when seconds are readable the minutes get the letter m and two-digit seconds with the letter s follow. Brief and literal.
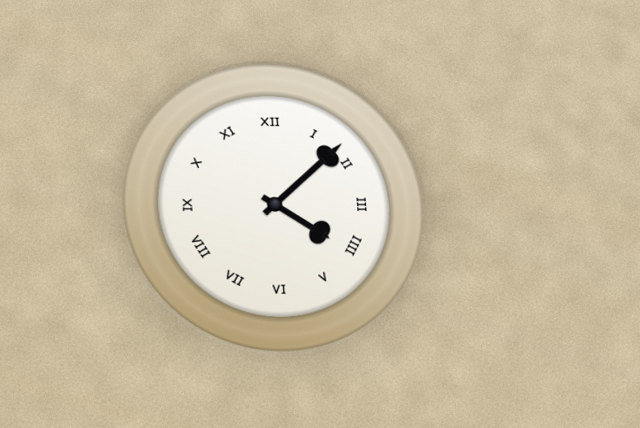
4h08
